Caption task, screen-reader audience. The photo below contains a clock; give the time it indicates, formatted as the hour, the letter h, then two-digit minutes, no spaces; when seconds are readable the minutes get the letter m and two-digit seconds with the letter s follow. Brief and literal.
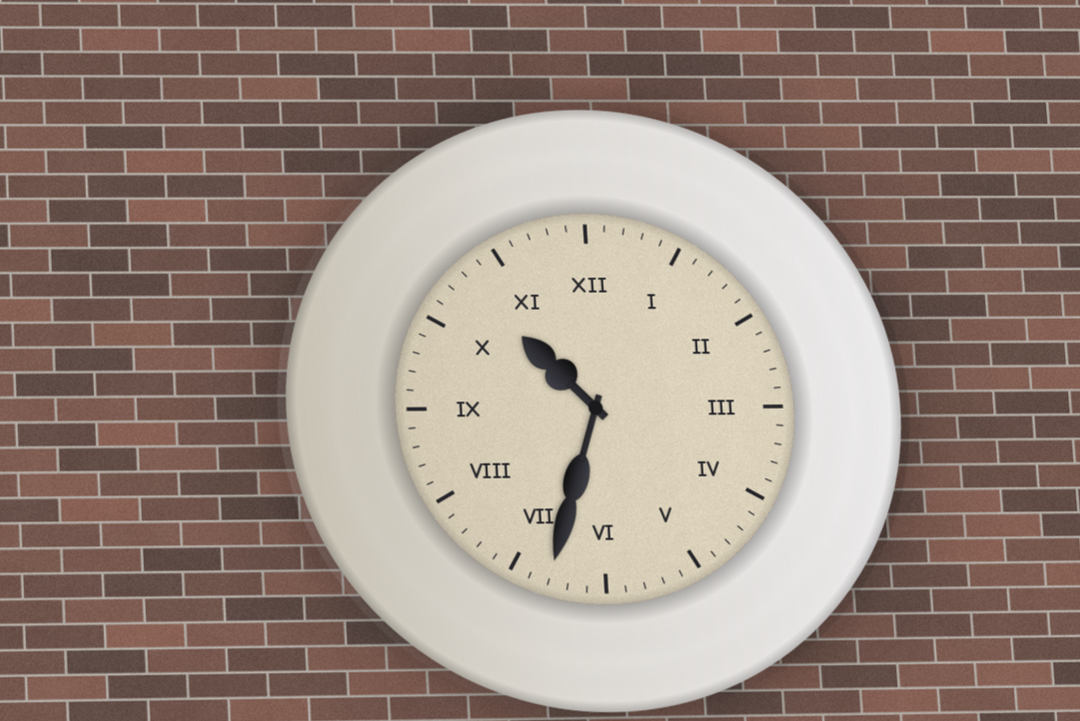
10h33
